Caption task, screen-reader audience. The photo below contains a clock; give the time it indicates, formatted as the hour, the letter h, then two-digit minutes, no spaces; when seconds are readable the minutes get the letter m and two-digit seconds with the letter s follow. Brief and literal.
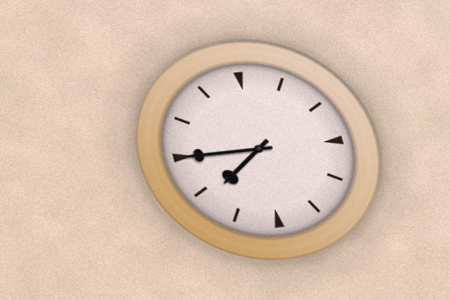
7h45
